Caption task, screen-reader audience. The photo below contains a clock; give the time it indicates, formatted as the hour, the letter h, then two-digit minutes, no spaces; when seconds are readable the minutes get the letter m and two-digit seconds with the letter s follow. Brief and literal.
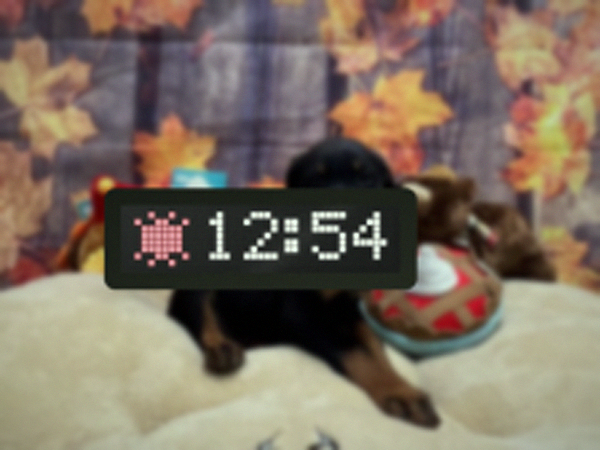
12h54
